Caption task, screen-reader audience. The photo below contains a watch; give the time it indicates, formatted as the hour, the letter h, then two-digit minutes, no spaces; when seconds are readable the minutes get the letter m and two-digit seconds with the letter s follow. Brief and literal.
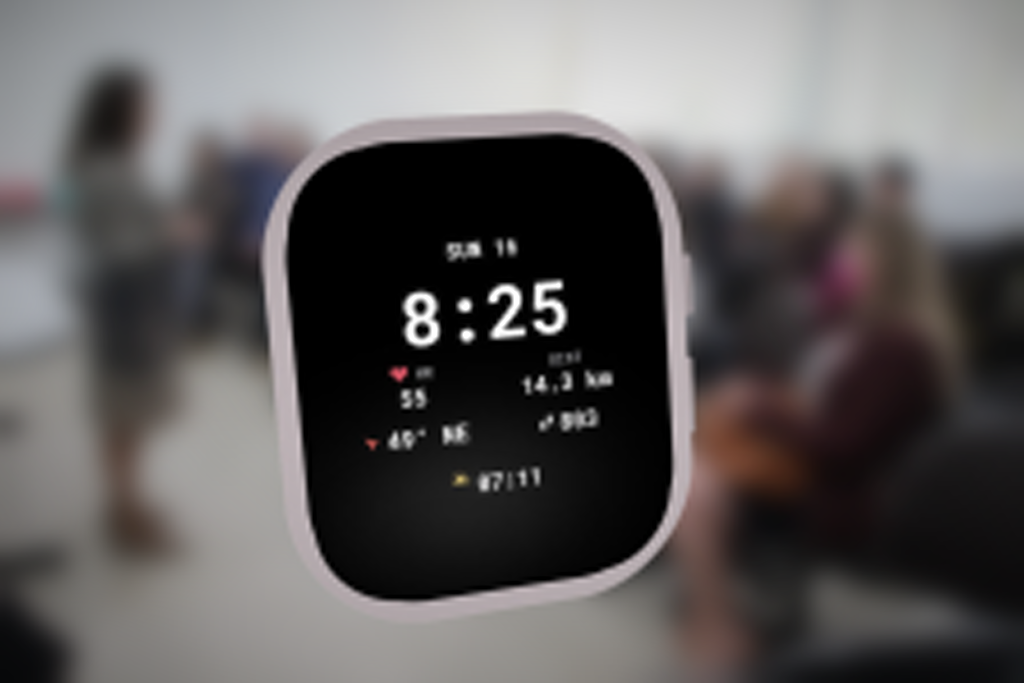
8h25
